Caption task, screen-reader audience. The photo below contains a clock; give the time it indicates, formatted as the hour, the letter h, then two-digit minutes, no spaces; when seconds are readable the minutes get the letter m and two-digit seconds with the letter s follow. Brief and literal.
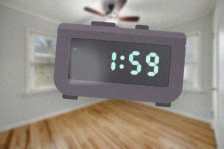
1h59
